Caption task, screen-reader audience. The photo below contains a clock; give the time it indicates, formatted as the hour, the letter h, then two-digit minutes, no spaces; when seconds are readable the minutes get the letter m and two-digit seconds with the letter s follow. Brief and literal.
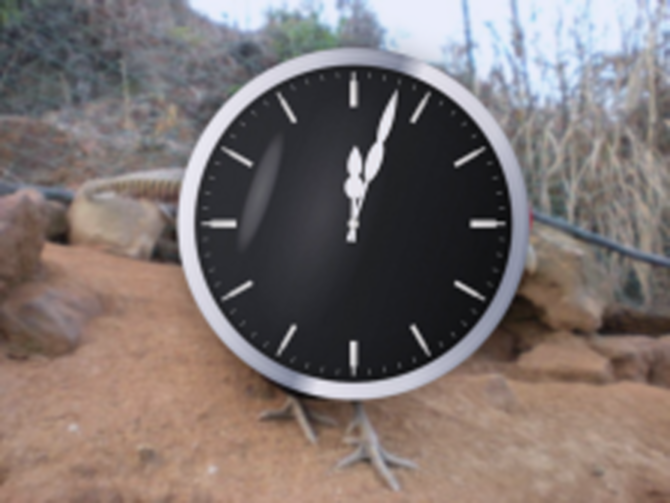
12h03
